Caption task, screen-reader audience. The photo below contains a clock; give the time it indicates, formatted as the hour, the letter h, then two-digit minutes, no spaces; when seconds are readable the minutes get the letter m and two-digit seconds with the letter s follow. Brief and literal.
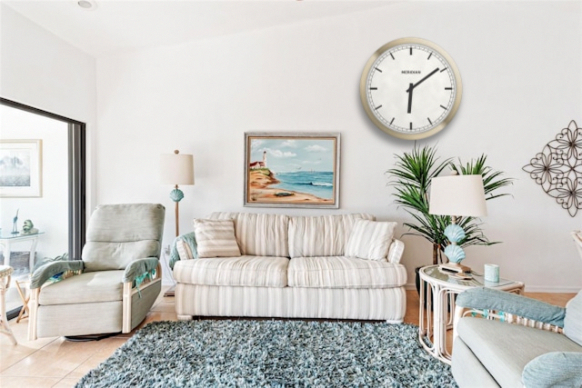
6h09
